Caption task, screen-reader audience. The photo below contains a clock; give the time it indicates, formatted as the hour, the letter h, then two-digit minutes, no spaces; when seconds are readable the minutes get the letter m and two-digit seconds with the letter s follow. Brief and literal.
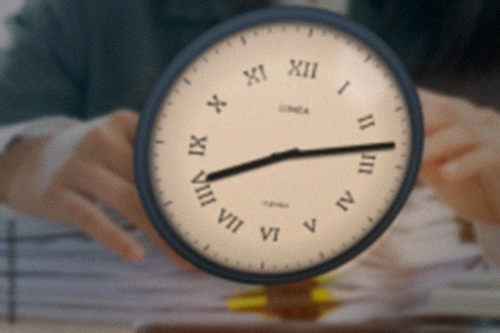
8h13
